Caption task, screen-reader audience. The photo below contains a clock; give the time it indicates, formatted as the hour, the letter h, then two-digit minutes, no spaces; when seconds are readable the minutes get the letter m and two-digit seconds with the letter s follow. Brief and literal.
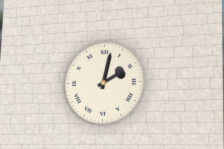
2h02
